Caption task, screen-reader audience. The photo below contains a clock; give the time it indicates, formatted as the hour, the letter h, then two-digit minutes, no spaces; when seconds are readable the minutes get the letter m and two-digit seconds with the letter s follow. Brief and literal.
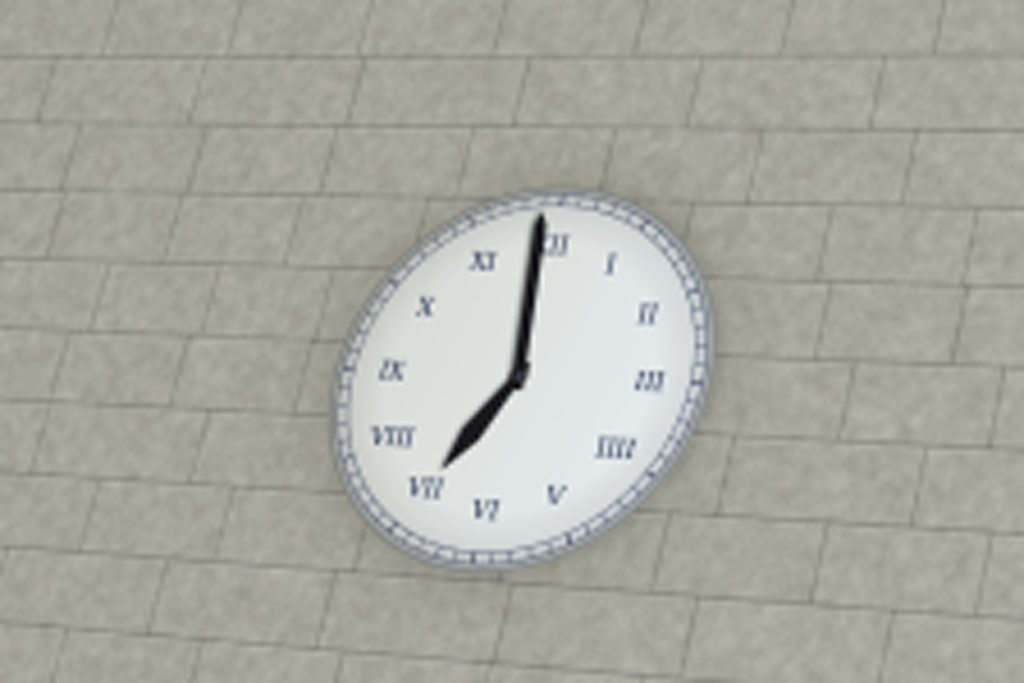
6h59
